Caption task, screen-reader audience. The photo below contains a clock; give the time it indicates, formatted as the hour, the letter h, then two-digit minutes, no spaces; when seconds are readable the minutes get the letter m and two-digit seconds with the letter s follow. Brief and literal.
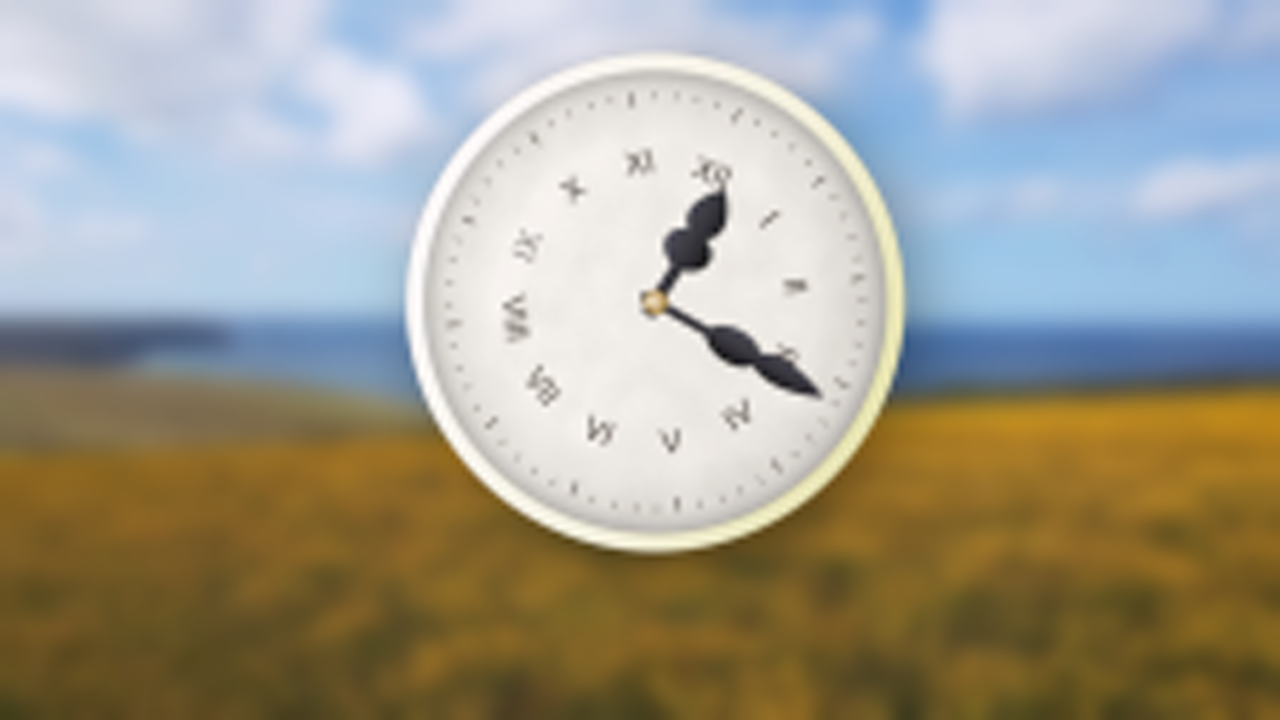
12h16
